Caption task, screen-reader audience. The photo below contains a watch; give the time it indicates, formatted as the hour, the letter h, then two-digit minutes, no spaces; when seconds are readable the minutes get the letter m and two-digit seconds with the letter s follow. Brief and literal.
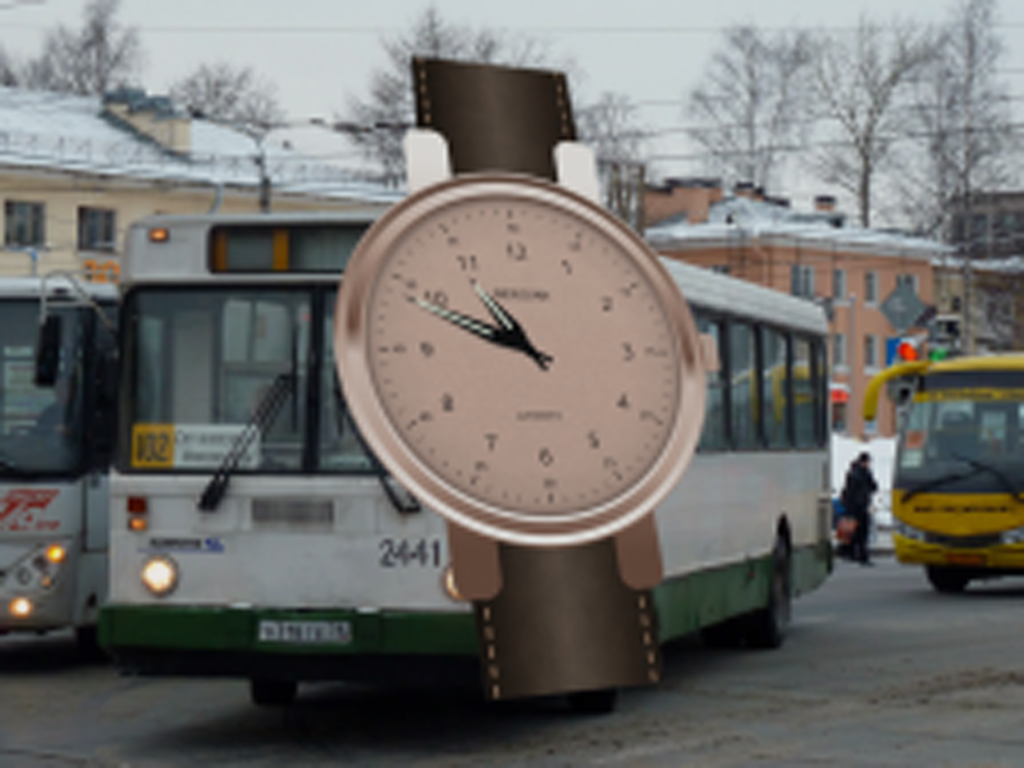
10h49
